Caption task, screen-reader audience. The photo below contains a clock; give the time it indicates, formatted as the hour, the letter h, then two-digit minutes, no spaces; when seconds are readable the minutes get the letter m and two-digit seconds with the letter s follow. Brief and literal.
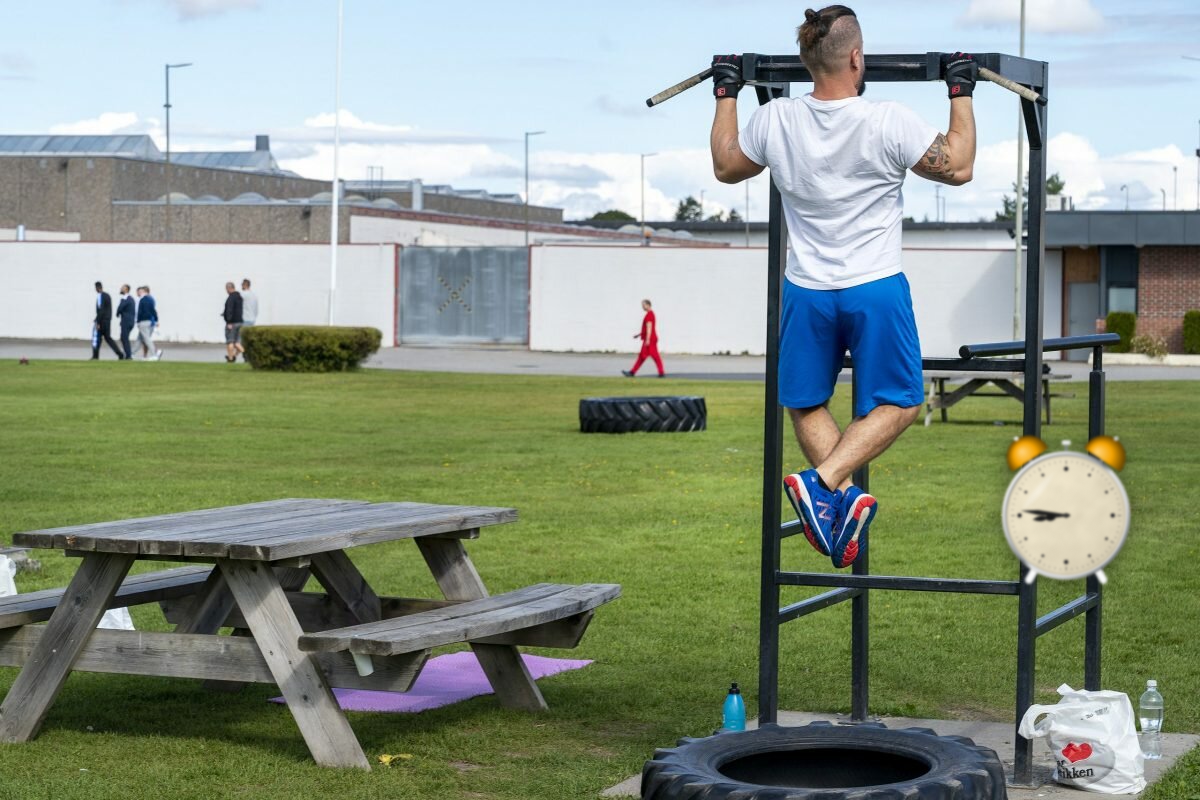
8h46
